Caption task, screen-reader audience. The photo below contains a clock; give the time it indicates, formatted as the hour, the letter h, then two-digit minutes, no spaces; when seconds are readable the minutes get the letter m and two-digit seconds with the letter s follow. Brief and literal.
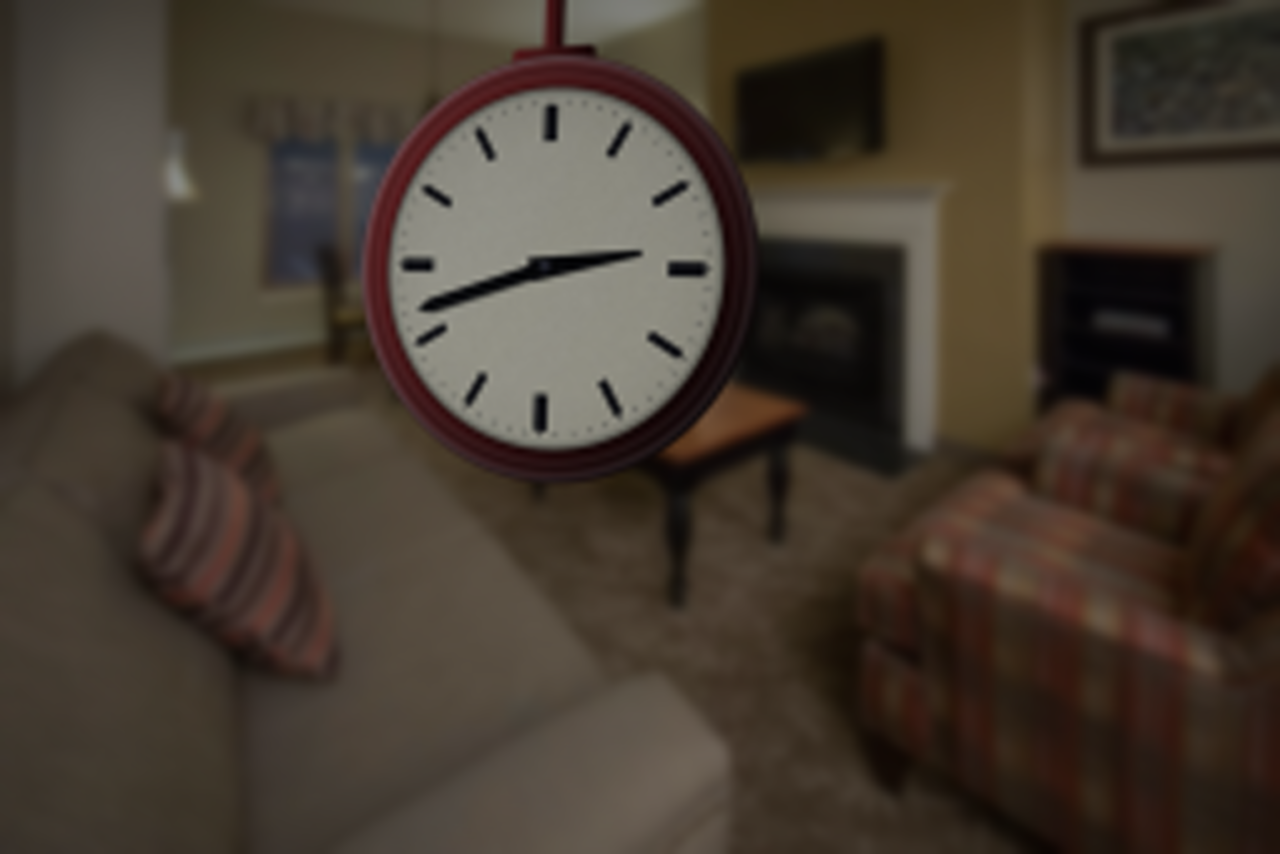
2h42
